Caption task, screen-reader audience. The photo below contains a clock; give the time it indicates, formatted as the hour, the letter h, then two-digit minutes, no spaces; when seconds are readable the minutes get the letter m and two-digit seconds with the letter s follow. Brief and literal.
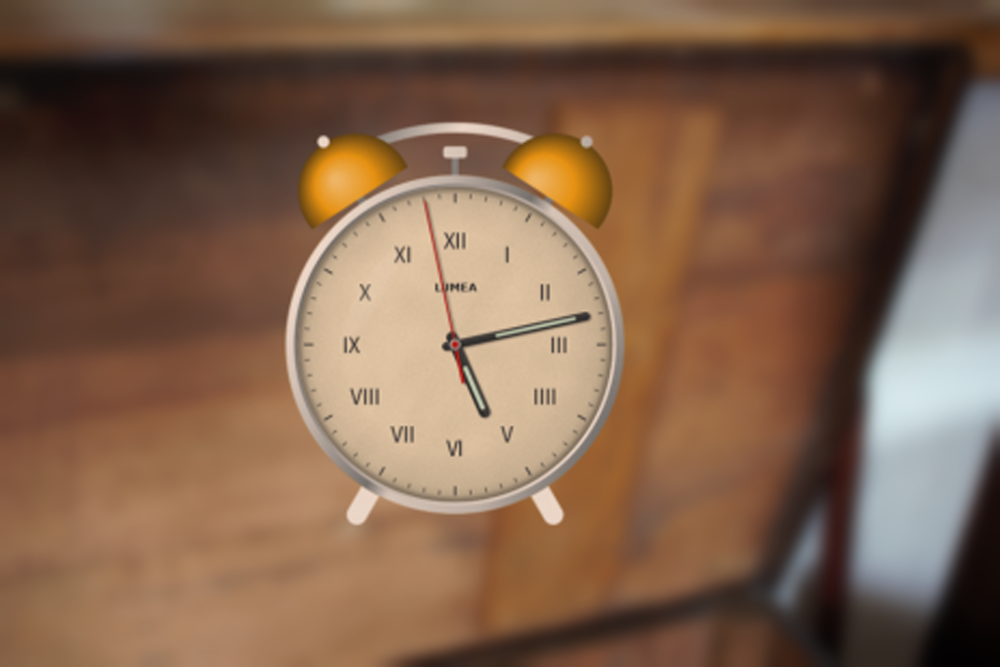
5h12m58s
